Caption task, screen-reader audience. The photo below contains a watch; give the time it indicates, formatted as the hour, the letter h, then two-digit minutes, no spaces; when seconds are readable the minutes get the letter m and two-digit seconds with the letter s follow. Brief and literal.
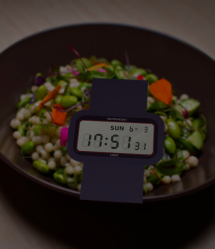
17h51m31s
